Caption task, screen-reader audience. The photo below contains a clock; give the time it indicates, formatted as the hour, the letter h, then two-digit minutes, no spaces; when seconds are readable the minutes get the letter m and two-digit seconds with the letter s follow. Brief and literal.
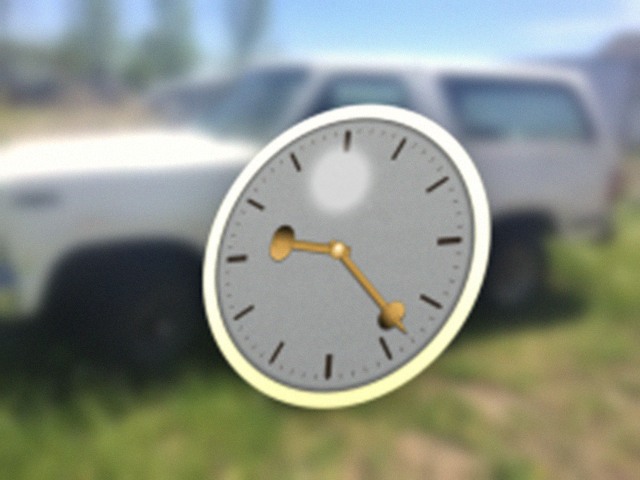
9h23
